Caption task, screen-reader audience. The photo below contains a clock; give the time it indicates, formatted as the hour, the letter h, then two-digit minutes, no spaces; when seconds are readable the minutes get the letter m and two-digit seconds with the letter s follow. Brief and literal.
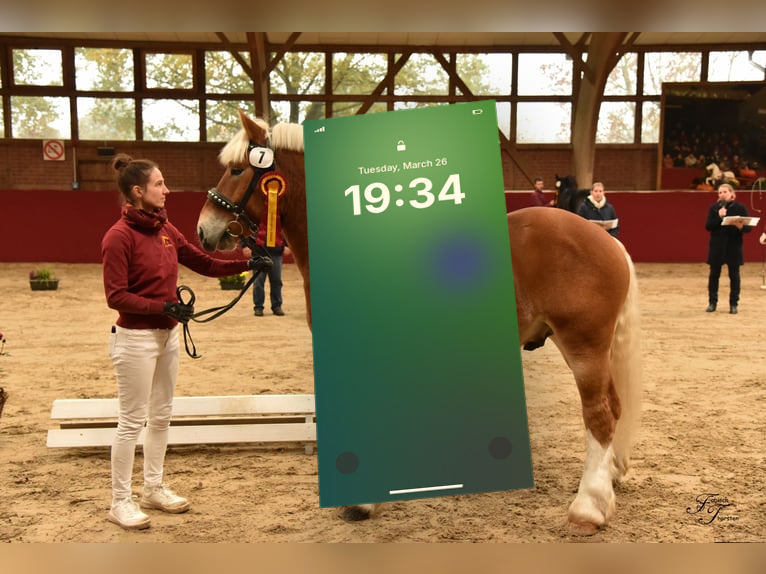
19h34
